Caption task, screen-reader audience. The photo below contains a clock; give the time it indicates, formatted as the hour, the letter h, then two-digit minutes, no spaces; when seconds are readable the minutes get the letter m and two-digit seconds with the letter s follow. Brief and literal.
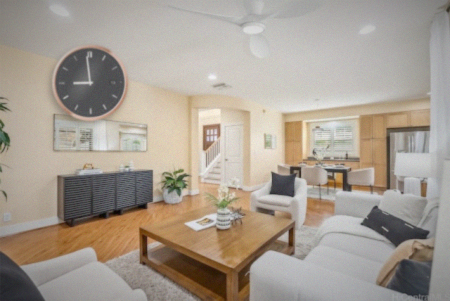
8h59
